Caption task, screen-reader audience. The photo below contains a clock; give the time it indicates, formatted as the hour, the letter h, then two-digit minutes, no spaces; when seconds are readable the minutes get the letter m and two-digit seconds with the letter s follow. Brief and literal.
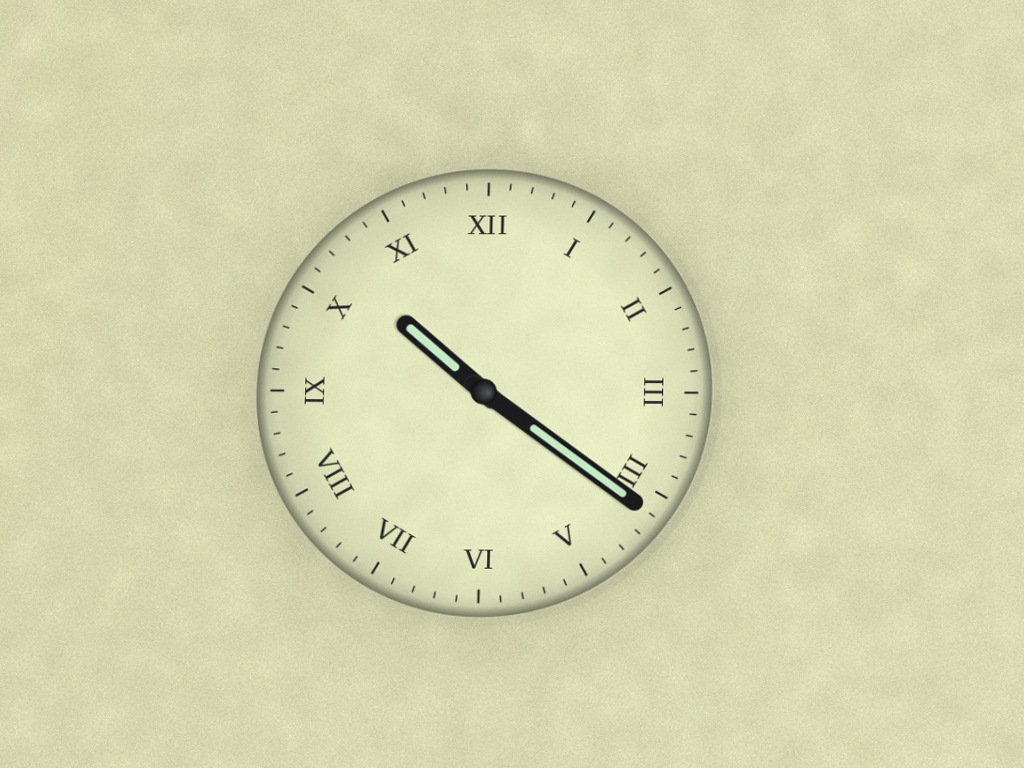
10h21
